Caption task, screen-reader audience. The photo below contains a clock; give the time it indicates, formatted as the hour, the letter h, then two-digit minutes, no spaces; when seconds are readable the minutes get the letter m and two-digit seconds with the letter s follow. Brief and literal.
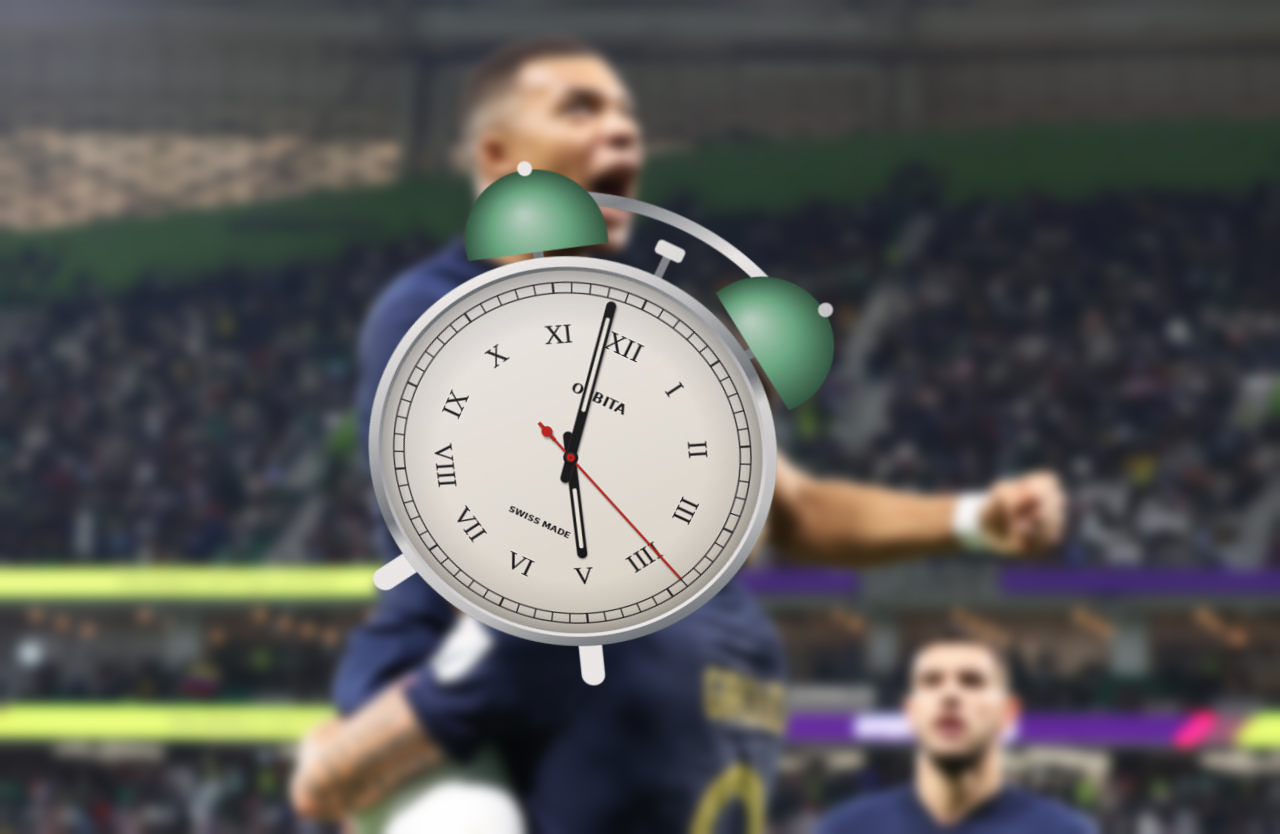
4h58m19s
